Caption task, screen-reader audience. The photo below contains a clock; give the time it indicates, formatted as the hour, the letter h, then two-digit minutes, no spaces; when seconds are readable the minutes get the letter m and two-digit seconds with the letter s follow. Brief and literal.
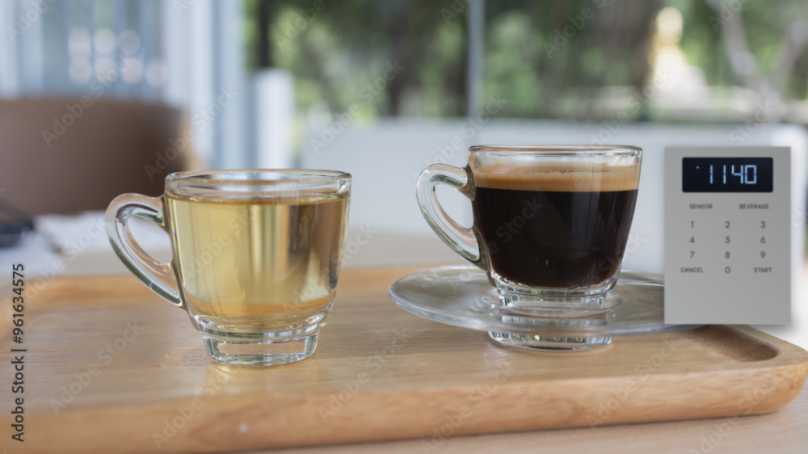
11h40
